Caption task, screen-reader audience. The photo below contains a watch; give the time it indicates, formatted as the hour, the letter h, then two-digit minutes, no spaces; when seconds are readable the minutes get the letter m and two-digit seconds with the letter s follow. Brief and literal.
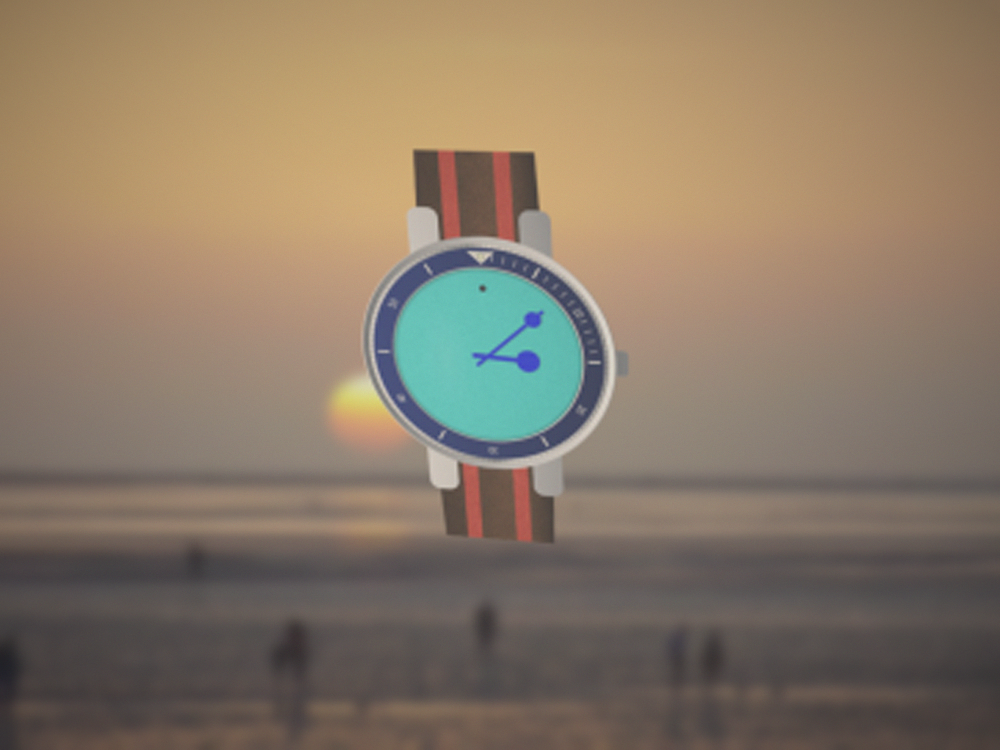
3h08
